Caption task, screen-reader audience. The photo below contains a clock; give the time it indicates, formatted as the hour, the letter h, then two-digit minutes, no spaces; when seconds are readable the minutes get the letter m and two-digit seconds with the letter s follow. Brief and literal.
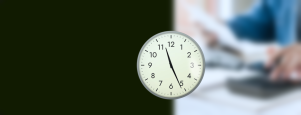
11h26
